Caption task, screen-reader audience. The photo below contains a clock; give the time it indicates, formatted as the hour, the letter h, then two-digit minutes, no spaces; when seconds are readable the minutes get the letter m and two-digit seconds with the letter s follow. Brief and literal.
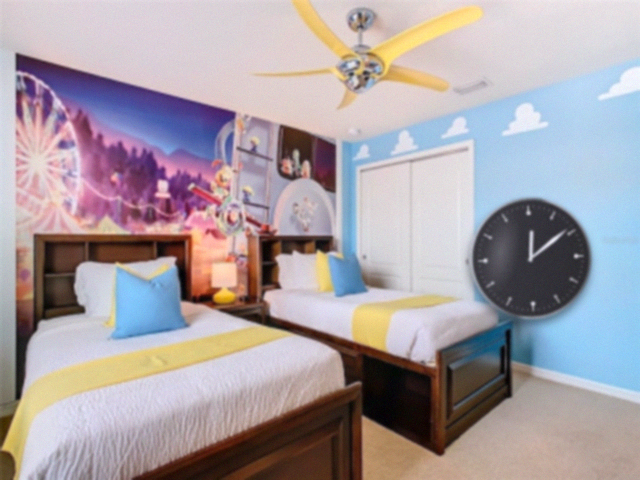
12h09
